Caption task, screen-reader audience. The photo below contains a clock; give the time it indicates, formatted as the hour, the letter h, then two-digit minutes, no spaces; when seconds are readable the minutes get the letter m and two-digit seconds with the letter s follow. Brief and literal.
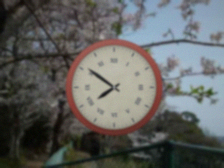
7h51
